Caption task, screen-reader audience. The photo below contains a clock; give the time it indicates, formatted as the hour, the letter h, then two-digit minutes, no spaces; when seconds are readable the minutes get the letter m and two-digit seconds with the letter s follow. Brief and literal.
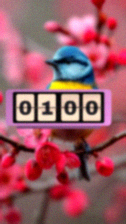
1h00
